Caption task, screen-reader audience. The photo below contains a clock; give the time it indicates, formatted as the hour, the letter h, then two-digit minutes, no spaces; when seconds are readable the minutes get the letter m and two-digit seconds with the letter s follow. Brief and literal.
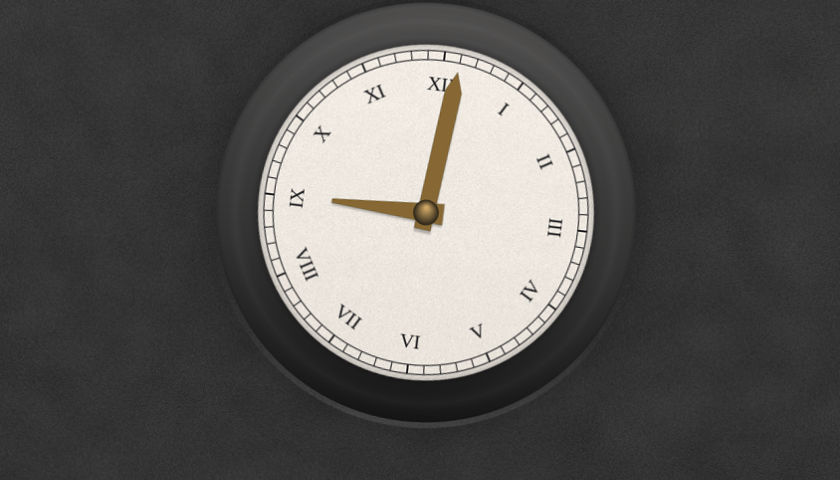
9h01
